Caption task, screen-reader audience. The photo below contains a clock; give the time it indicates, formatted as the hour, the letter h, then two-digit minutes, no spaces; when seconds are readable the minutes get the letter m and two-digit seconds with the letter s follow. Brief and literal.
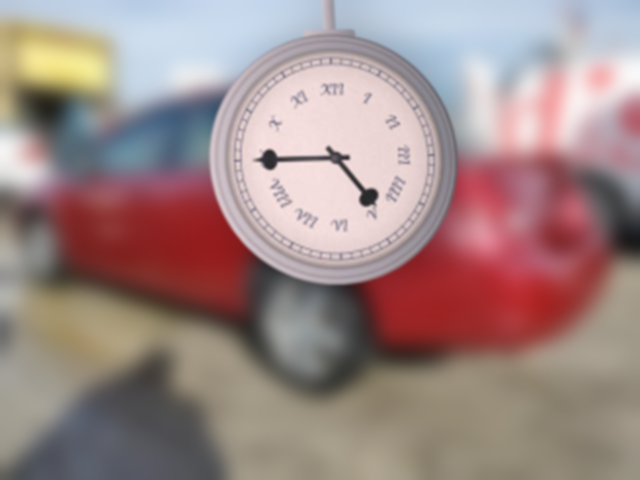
4h45
